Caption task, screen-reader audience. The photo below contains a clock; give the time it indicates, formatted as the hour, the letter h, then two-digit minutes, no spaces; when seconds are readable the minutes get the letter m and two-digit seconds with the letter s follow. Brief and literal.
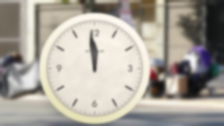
11h59
